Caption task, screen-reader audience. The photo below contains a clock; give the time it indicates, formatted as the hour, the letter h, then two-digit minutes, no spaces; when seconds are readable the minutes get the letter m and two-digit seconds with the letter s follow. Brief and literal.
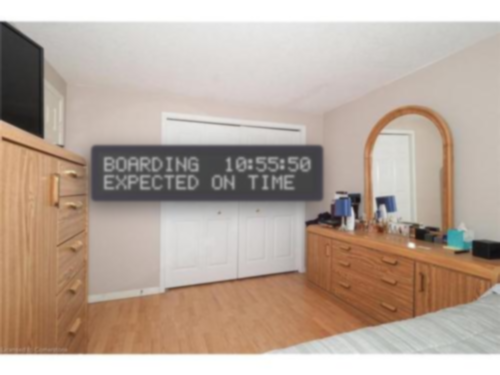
10h55m50s
